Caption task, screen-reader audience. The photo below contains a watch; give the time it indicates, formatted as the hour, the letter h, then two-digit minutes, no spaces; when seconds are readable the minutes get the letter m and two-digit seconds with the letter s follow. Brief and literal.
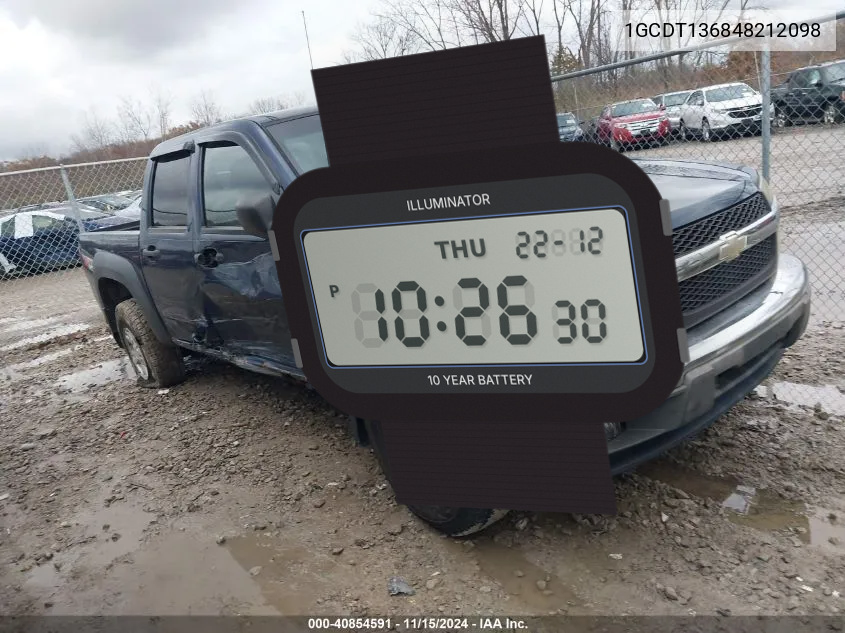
10h26m30s
